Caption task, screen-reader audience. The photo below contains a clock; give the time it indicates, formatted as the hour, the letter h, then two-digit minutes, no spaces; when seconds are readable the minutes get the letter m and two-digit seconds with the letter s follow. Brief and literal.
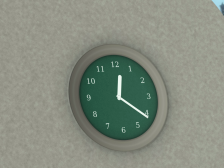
12h21
